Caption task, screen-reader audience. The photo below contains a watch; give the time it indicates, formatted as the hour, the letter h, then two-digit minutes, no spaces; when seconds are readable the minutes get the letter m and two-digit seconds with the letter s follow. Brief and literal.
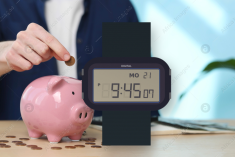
9h45m07s
